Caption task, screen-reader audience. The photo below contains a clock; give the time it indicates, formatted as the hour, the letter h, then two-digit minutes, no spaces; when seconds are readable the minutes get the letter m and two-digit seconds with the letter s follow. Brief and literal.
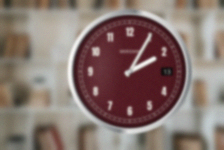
2h05
